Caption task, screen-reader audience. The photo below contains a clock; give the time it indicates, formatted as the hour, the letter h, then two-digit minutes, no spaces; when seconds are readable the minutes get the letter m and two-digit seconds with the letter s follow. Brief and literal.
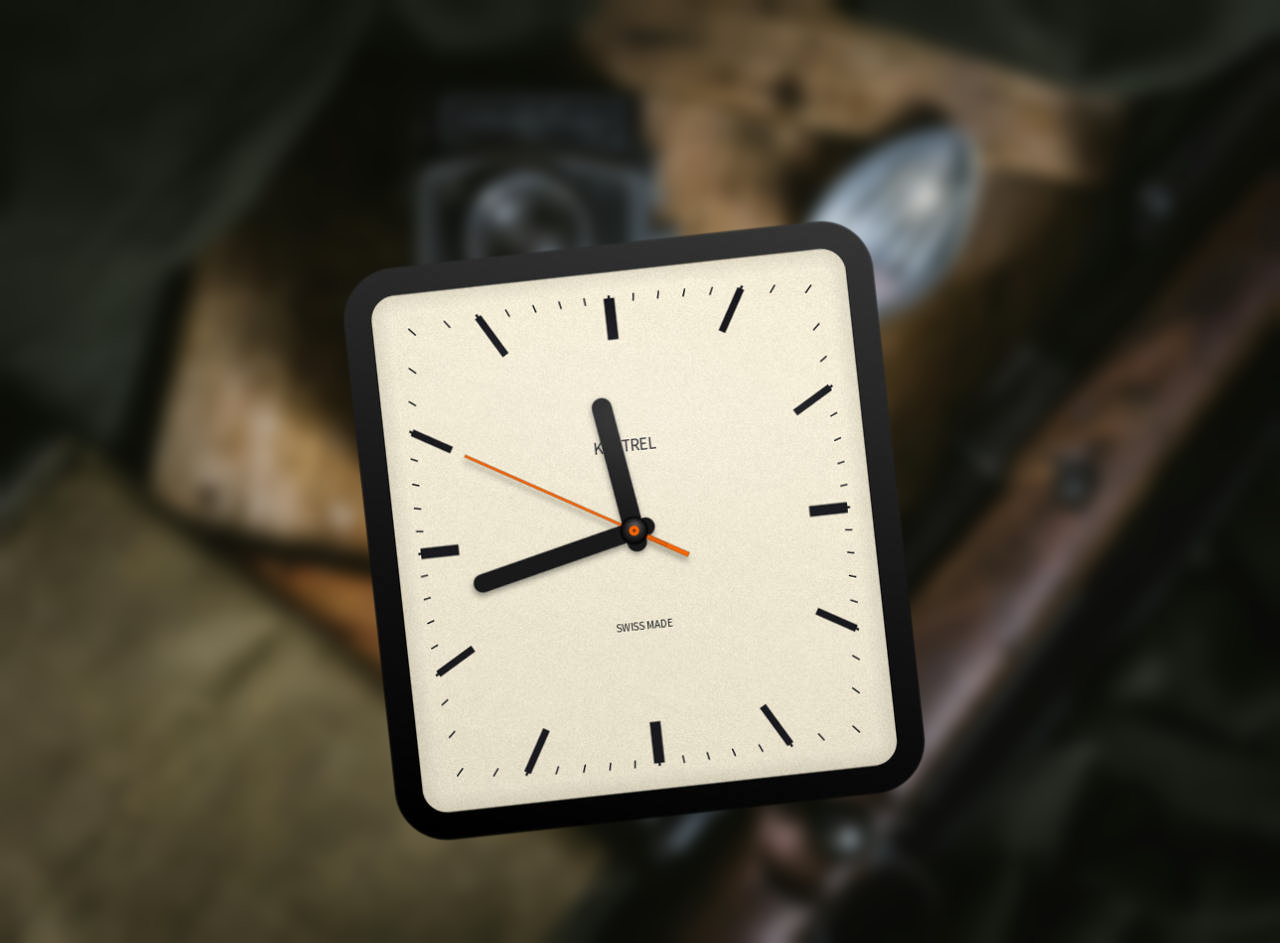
11h42m50s
